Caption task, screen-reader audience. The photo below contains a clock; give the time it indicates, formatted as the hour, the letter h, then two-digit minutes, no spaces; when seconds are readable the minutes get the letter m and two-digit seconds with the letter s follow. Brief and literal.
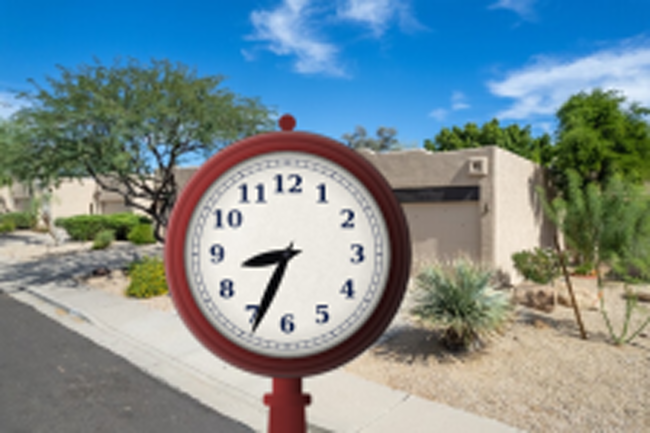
8h34
